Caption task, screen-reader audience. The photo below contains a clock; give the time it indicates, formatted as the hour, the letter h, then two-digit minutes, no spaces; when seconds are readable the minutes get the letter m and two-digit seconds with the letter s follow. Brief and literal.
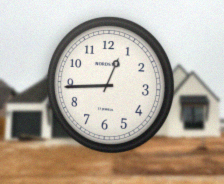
12h44
